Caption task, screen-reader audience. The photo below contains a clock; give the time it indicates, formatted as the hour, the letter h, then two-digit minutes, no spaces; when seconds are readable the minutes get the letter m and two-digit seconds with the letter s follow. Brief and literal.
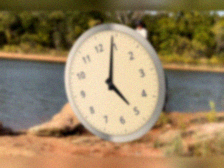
5h04
